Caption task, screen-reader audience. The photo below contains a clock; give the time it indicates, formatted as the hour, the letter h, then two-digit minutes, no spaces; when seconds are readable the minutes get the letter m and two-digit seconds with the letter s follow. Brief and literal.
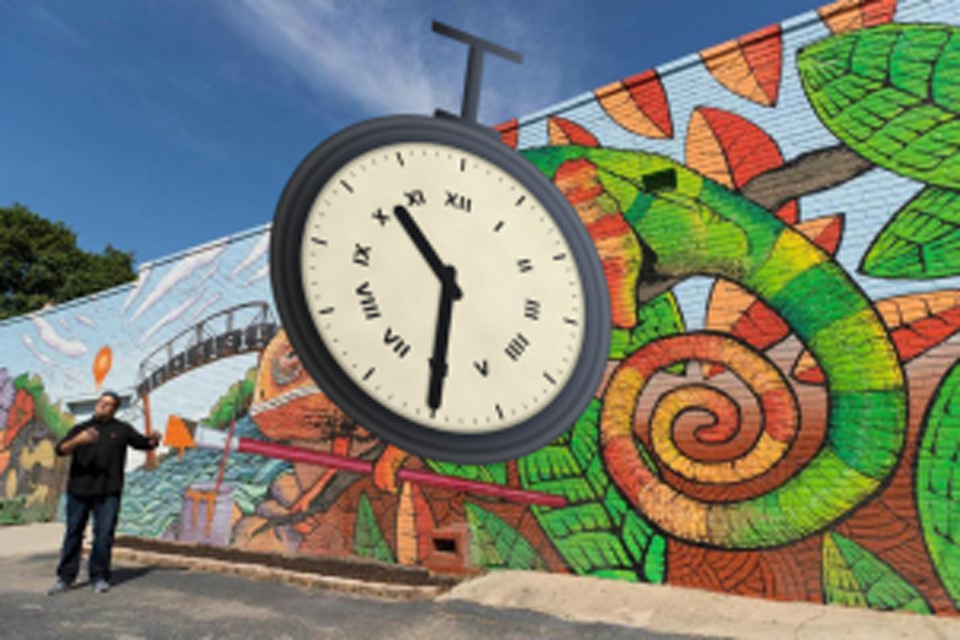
10h30
